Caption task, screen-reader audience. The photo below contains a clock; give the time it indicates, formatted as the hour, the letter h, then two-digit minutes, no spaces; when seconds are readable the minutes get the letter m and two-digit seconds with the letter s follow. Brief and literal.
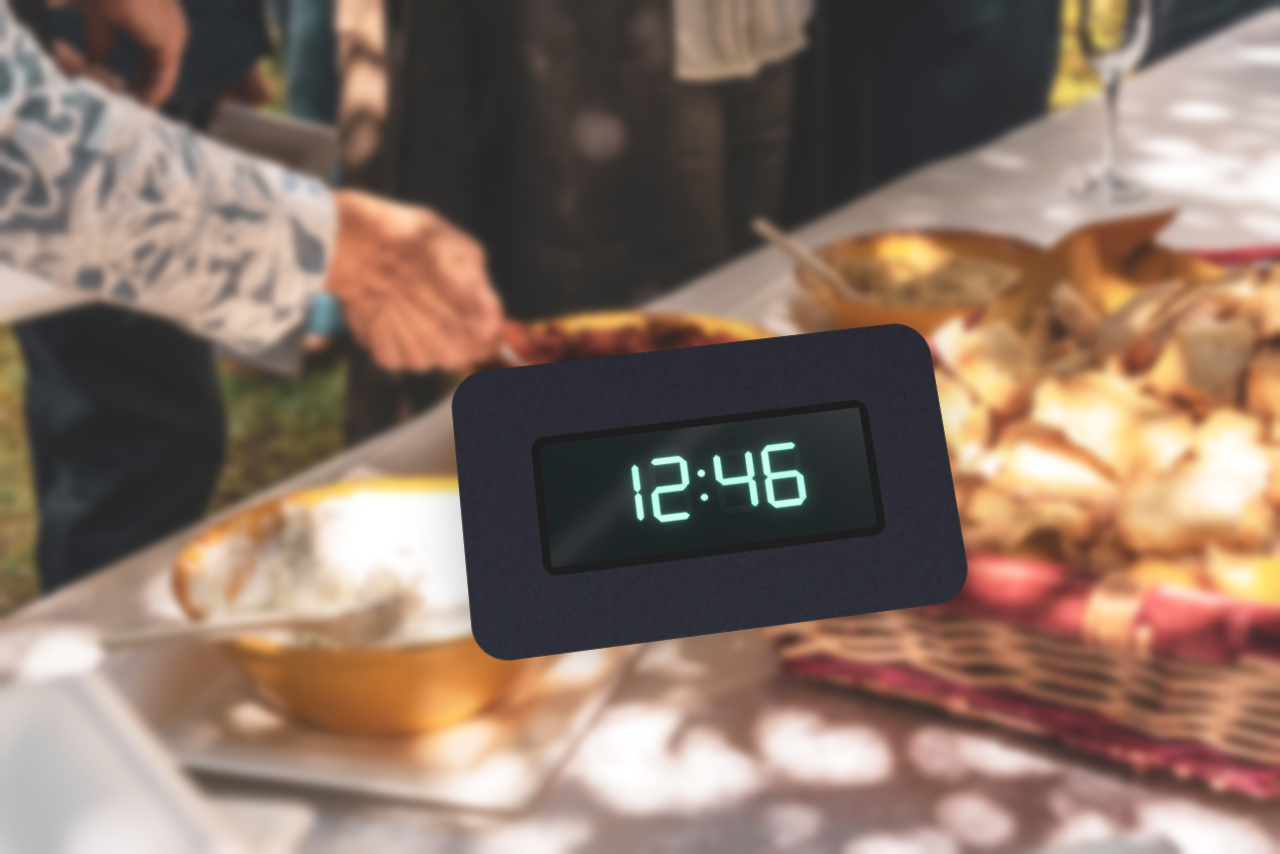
12h46
